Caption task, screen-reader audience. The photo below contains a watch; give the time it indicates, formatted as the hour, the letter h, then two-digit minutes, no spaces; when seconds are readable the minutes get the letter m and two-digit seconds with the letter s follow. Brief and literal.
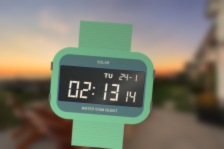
2h13m14s
